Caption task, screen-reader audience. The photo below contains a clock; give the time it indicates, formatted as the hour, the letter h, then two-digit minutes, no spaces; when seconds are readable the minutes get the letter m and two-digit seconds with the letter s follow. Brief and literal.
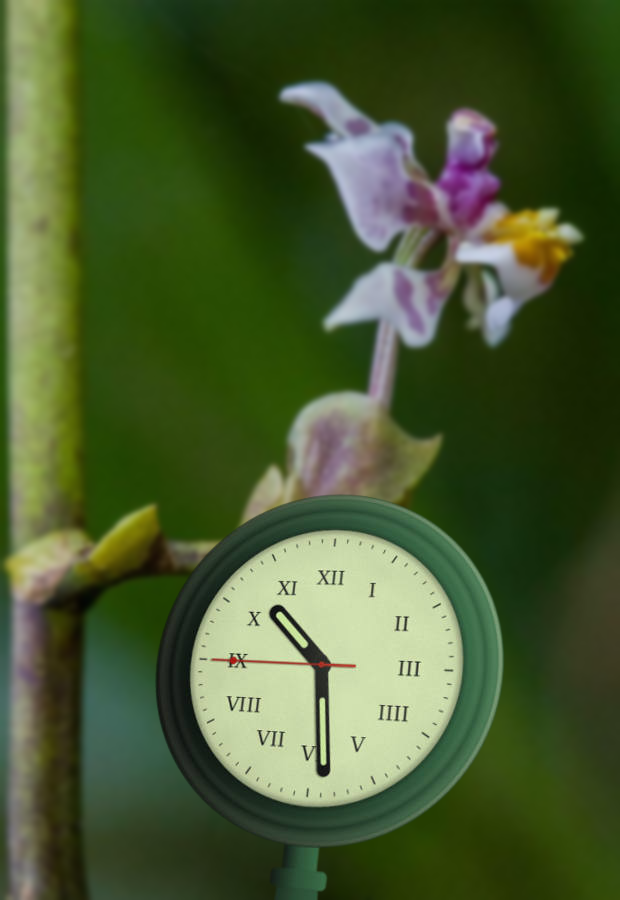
10h28m45s
